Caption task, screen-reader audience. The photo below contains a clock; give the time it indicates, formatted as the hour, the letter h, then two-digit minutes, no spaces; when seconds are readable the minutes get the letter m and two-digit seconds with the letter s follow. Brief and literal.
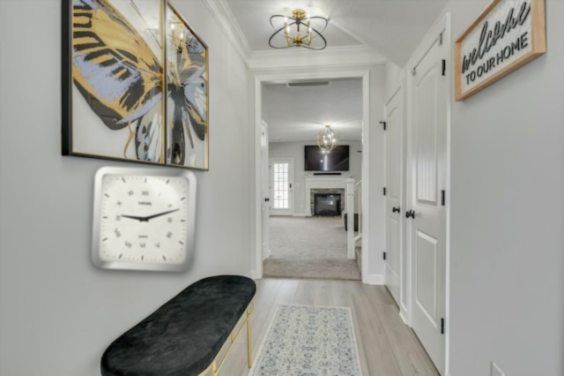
9h12
